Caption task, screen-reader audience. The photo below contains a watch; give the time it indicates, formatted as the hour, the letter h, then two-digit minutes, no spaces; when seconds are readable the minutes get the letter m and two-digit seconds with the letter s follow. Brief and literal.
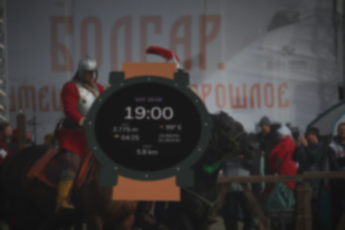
19h00
